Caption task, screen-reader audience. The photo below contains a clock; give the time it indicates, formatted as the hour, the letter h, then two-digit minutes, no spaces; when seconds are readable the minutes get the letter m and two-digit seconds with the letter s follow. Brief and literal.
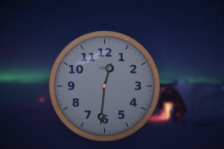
12h31
